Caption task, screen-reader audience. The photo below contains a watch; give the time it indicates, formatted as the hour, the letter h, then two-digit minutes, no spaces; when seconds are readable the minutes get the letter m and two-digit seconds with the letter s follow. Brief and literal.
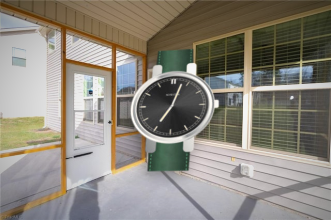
7h03
